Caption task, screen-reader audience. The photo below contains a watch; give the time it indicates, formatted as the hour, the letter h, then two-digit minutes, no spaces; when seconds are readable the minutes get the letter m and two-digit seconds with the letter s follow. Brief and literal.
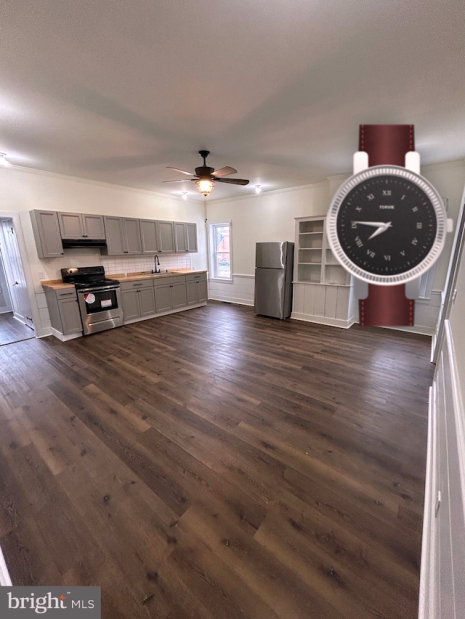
7h46
